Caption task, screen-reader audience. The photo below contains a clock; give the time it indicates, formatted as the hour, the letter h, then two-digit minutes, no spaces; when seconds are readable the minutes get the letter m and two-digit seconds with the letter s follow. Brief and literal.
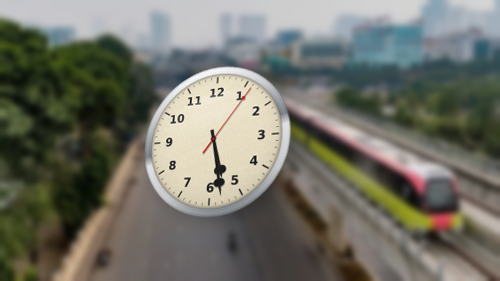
5h28m06s
